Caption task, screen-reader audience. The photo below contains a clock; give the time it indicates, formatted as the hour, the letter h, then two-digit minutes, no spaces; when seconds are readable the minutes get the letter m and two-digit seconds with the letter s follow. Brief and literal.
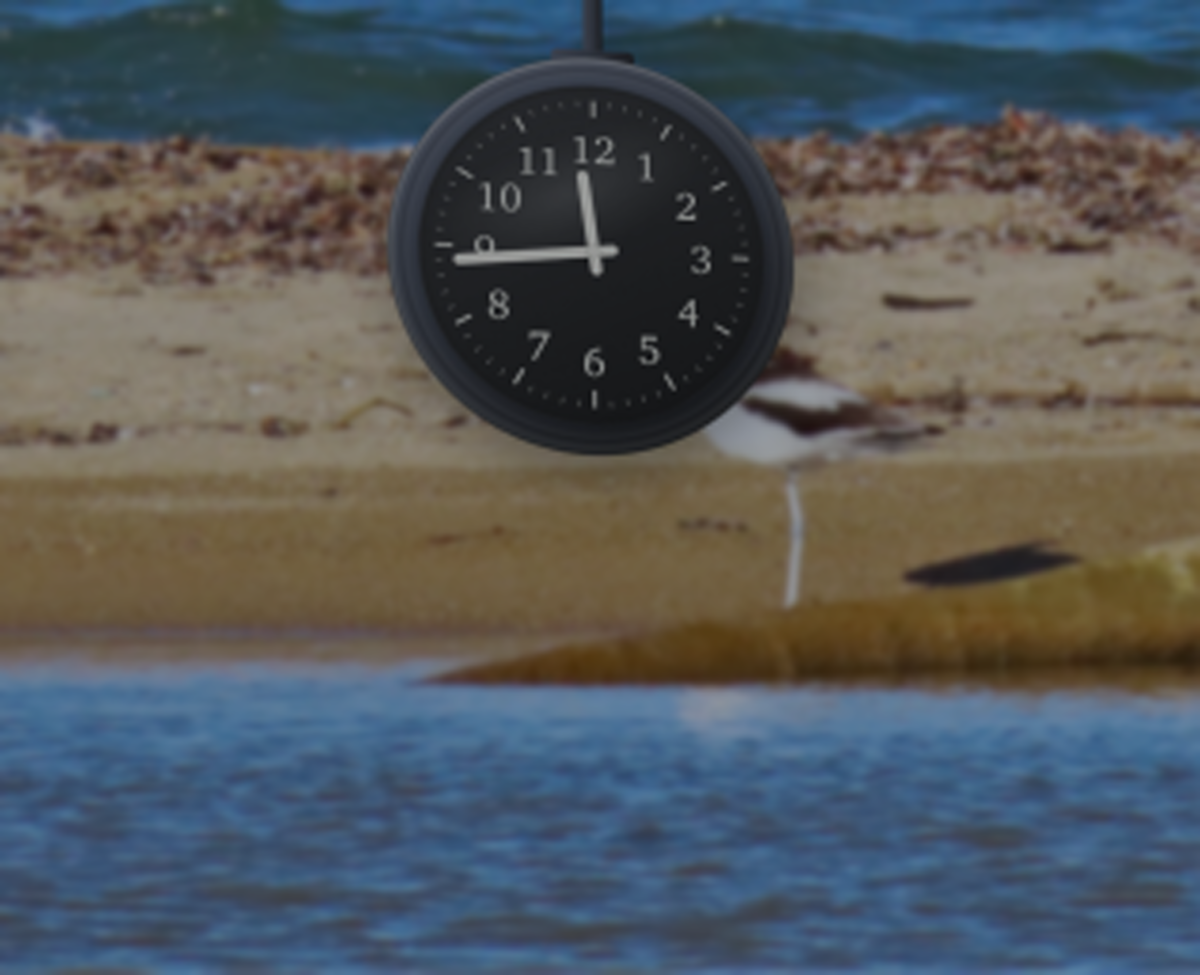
11h44
